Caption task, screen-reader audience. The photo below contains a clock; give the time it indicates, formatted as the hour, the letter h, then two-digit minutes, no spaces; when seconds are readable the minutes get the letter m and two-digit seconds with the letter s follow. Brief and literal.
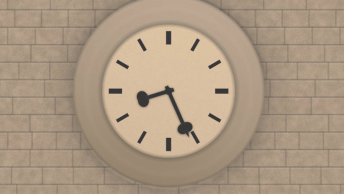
8h26
